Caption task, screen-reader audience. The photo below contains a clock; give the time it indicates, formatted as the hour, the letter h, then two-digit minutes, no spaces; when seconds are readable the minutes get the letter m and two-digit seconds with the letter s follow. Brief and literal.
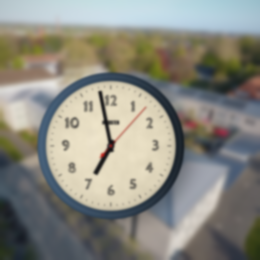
6h58m07s
